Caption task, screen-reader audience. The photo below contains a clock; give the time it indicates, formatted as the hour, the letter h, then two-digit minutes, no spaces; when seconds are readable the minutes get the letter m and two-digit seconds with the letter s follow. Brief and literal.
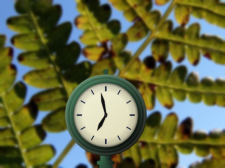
6h58
